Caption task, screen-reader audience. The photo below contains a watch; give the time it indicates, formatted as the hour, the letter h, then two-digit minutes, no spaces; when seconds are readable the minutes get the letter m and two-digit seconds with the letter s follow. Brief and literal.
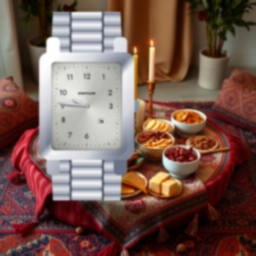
9h46
